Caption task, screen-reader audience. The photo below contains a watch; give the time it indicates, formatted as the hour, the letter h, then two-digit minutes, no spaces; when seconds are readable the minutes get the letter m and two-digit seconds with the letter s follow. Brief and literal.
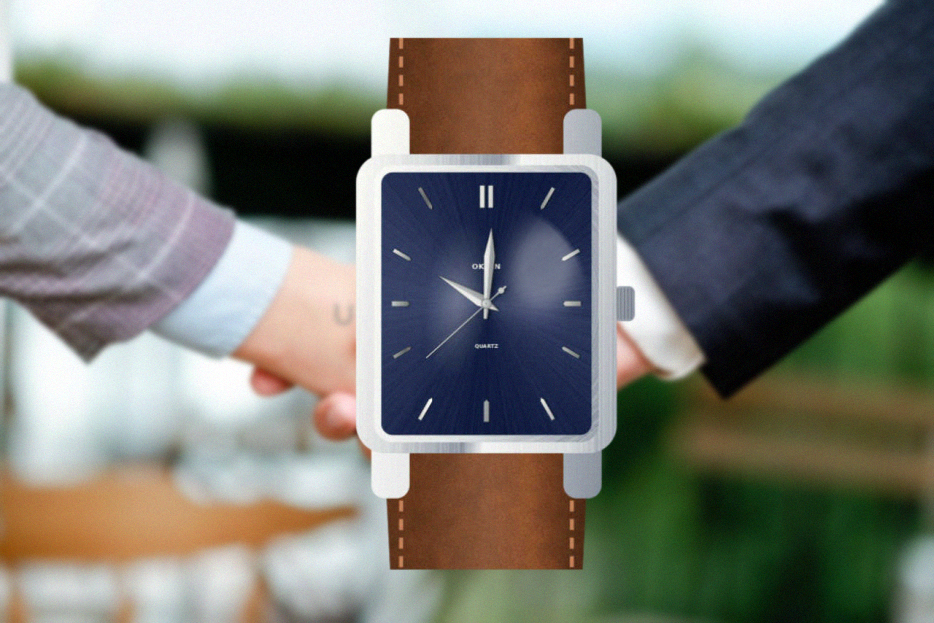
10h00m38s
